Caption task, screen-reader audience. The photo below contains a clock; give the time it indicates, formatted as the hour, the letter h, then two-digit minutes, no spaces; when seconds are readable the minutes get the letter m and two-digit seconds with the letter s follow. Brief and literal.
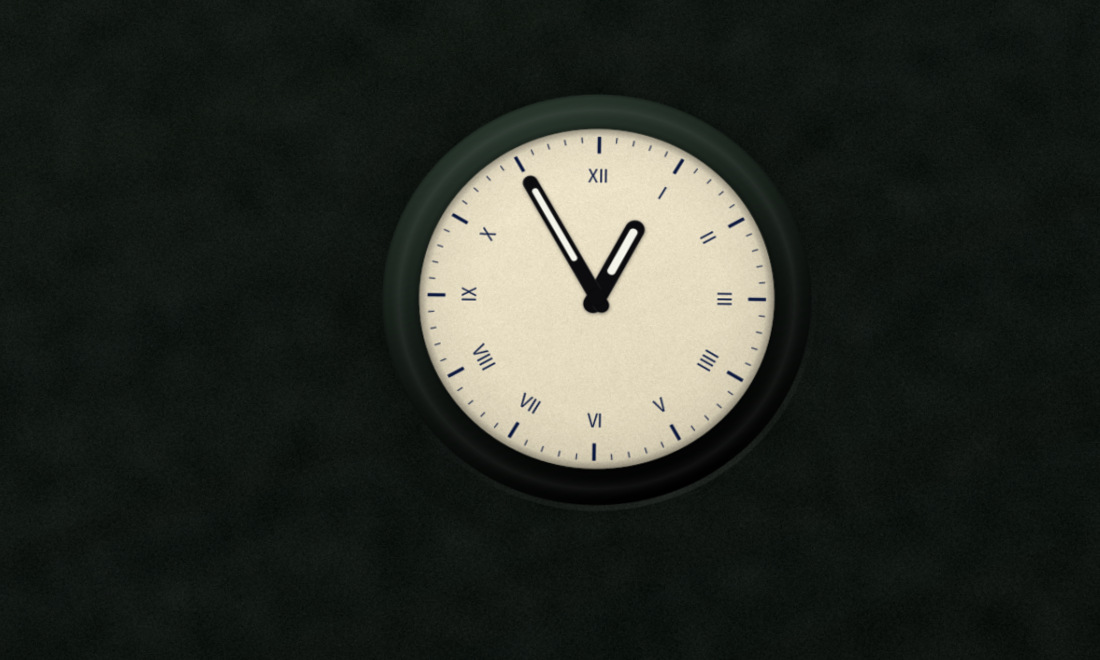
12h55
